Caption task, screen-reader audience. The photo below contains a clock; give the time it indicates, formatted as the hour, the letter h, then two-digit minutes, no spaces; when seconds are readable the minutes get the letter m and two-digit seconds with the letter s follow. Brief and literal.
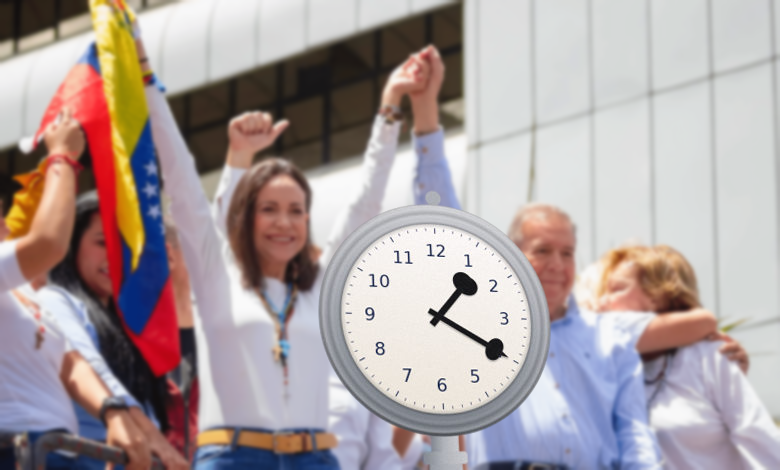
1h20
